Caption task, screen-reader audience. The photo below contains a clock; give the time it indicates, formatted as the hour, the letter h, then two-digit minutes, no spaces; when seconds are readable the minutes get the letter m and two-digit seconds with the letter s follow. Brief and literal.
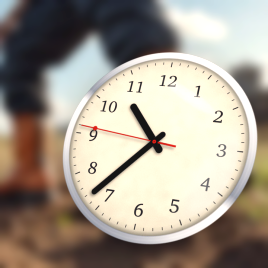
10h36m46s
